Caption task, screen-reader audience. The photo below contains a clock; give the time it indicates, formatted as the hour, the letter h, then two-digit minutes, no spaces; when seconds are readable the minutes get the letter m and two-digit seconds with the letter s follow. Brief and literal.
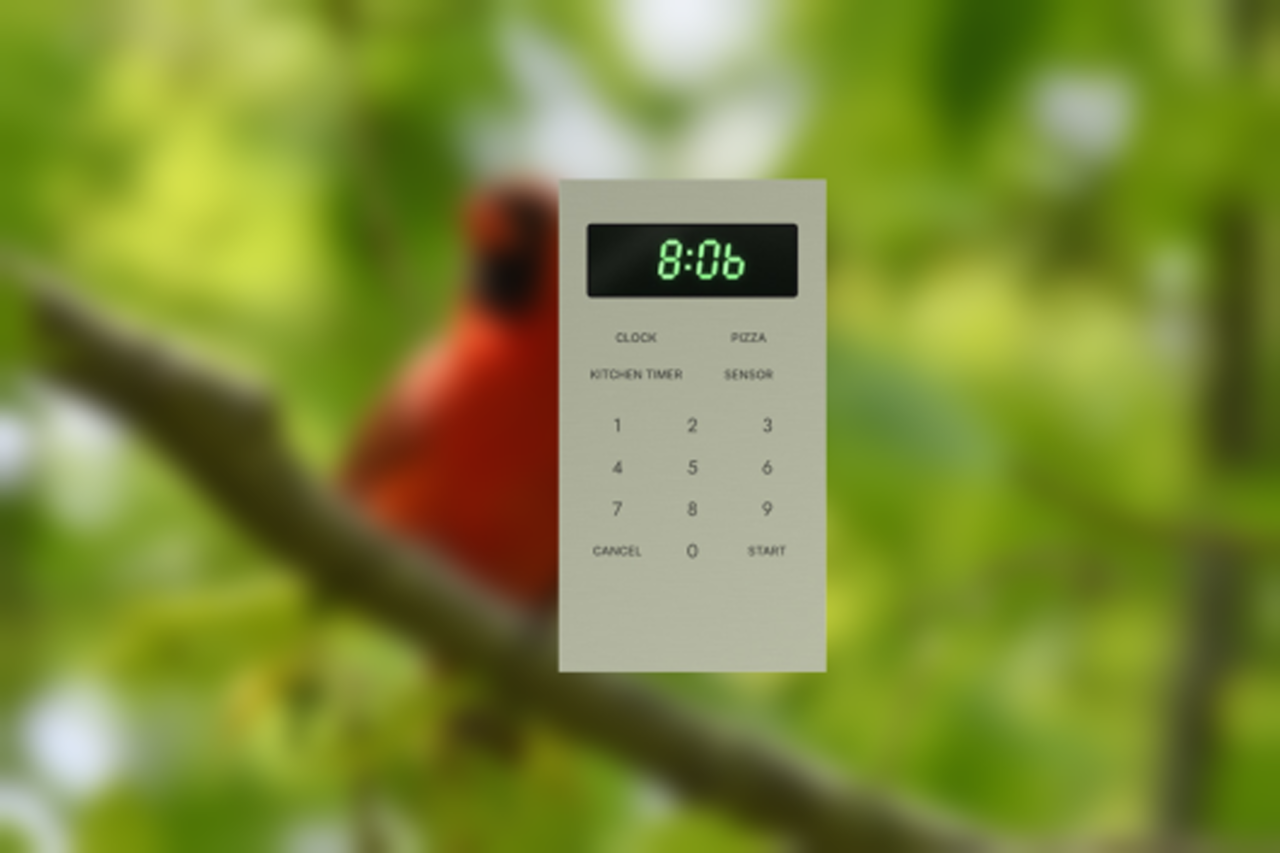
8h06
